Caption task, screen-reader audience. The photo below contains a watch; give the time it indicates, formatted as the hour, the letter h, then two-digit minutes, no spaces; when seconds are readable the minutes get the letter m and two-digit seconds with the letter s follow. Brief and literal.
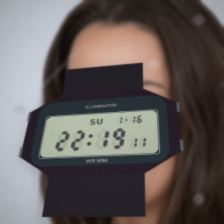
22h19m11s
